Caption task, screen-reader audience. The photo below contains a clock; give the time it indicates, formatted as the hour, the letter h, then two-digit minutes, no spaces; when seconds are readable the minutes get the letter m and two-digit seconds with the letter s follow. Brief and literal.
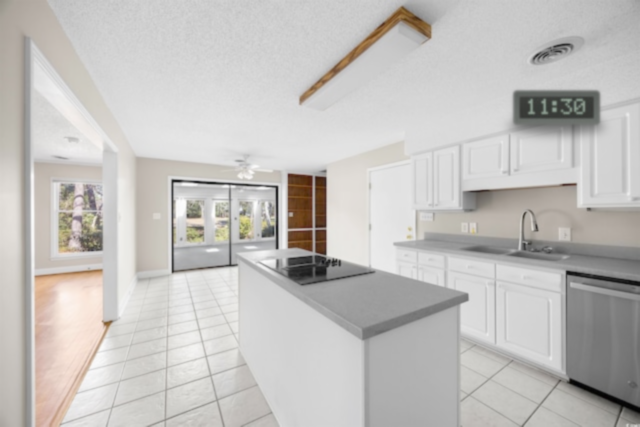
11h30
